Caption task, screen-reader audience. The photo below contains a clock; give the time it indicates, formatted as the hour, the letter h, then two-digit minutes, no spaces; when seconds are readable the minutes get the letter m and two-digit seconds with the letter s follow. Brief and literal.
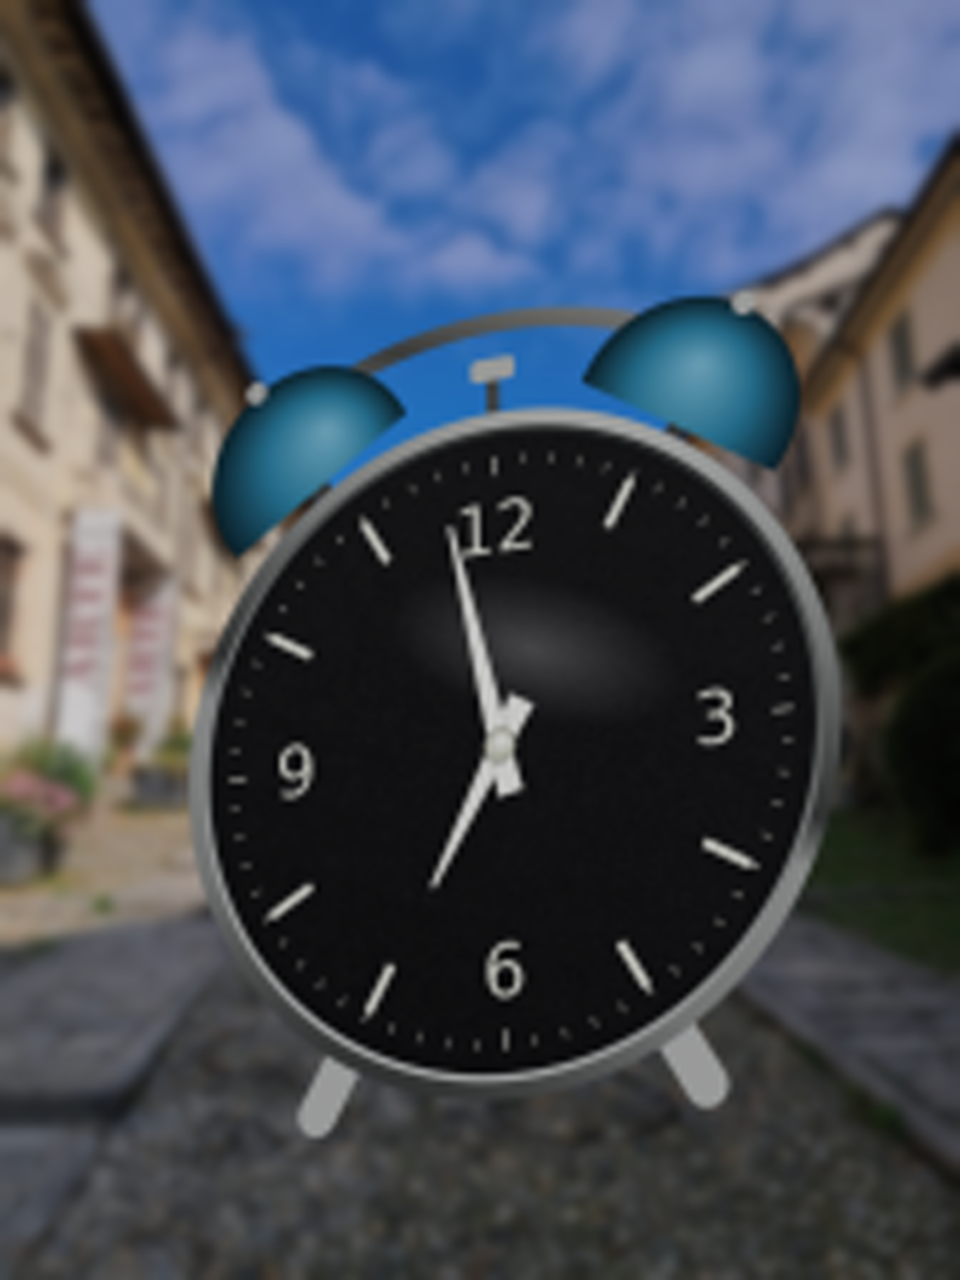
6h58
